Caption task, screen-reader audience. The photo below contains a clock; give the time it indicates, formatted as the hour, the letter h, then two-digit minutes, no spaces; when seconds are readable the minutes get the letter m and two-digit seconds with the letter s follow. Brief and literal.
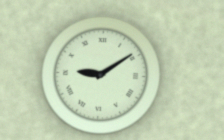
9h09
